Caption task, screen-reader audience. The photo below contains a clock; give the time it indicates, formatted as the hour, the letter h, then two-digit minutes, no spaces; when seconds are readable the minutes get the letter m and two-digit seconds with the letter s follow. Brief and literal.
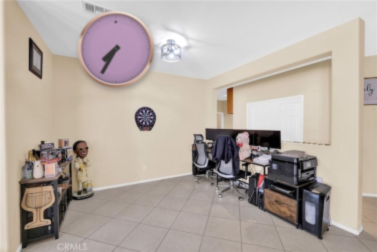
7h35
